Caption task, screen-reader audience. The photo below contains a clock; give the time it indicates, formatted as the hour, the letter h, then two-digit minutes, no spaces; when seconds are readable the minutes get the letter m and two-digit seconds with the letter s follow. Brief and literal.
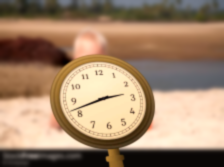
2h42
